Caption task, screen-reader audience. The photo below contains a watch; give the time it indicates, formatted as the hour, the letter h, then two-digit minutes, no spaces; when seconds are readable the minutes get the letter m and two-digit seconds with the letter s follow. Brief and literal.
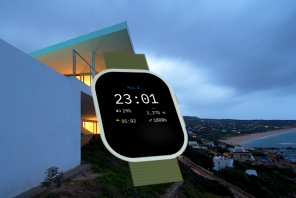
23h01
